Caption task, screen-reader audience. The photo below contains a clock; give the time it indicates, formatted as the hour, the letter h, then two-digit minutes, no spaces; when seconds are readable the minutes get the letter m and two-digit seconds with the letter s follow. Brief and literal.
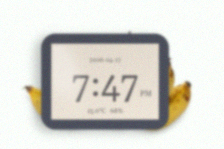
7h47
